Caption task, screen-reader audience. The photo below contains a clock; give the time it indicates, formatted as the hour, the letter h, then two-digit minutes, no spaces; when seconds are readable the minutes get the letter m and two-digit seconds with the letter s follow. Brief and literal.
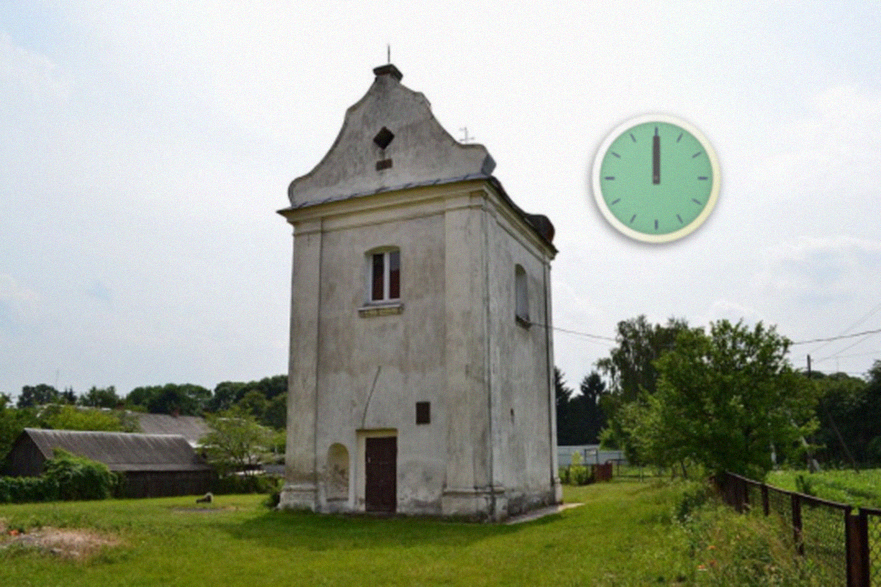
12h00
